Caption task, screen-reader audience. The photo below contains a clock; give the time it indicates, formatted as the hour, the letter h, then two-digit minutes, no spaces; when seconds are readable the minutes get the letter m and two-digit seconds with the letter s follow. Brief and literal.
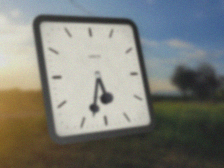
5h33
